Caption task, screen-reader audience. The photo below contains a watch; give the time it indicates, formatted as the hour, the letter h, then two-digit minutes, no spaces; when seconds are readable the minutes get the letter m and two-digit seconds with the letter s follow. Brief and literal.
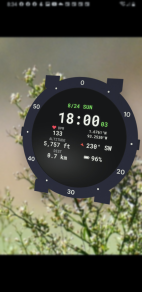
18h00
